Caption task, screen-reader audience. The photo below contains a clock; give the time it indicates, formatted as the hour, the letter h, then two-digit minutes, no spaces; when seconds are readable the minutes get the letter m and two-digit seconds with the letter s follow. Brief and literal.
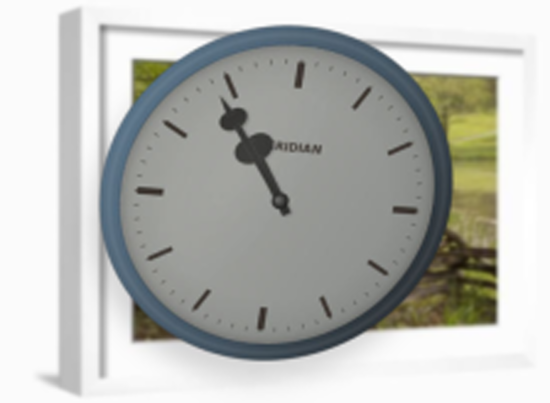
10h54
